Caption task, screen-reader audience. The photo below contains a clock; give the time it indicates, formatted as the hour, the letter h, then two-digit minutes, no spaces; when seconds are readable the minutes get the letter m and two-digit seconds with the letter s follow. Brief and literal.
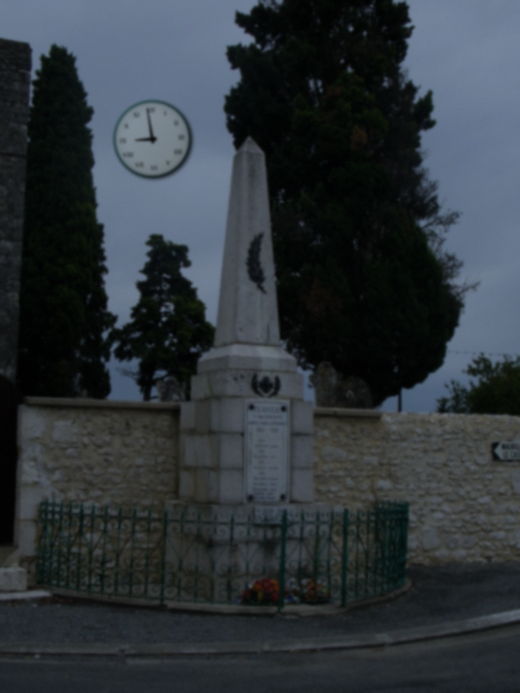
8h59
